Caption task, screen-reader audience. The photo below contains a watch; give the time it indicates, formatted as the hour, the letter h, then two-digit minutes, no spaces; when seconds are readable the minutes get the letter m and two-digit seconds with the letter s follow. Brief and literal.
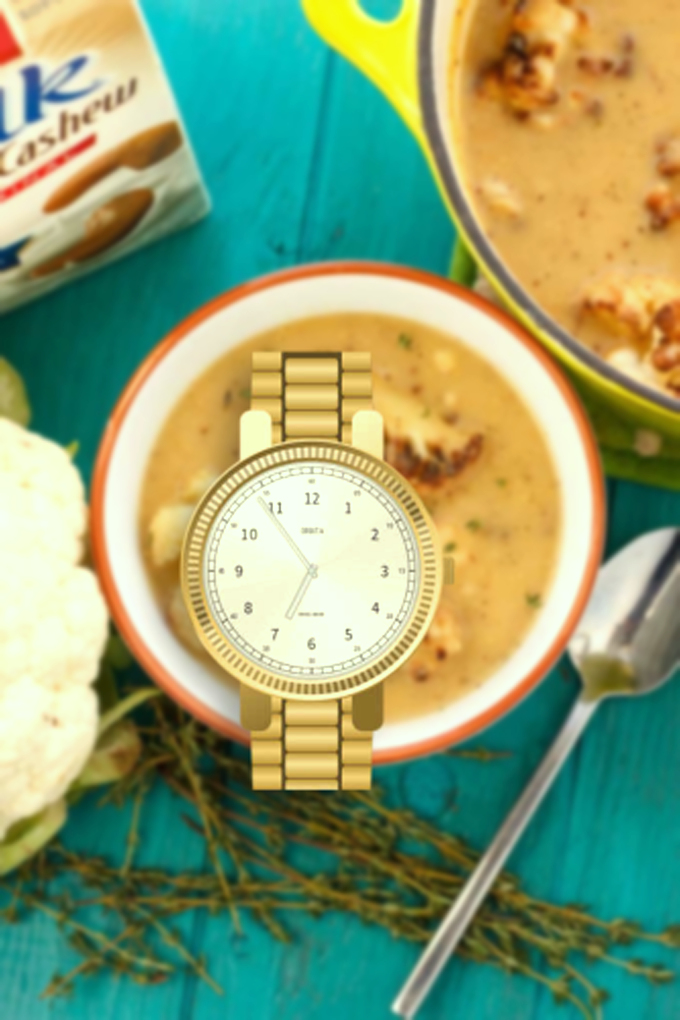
6h54
